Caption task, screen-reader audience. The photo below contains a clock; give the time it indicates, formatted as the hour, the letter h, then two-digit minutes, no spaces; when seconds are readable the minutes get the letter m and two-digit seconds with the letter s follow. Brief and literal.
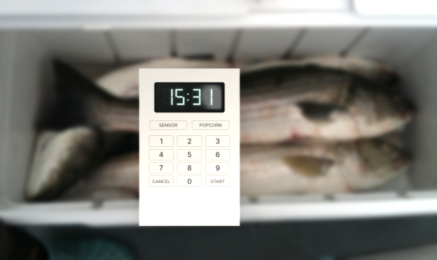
15h31
